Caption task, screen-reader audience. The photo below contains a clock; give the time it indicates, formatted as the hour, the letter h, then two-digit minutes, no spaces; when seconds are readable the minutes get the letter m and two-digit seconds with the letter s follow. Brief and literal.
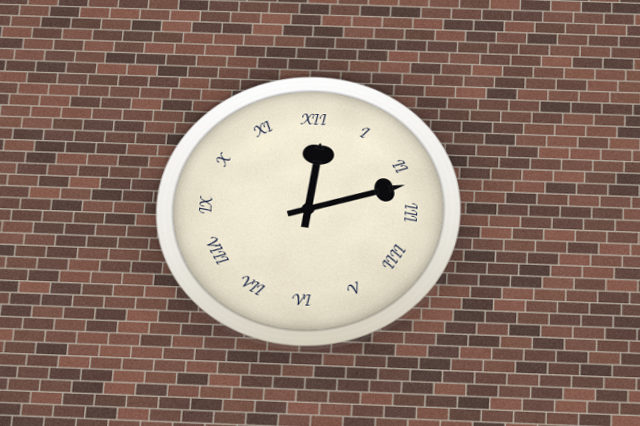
12h12
